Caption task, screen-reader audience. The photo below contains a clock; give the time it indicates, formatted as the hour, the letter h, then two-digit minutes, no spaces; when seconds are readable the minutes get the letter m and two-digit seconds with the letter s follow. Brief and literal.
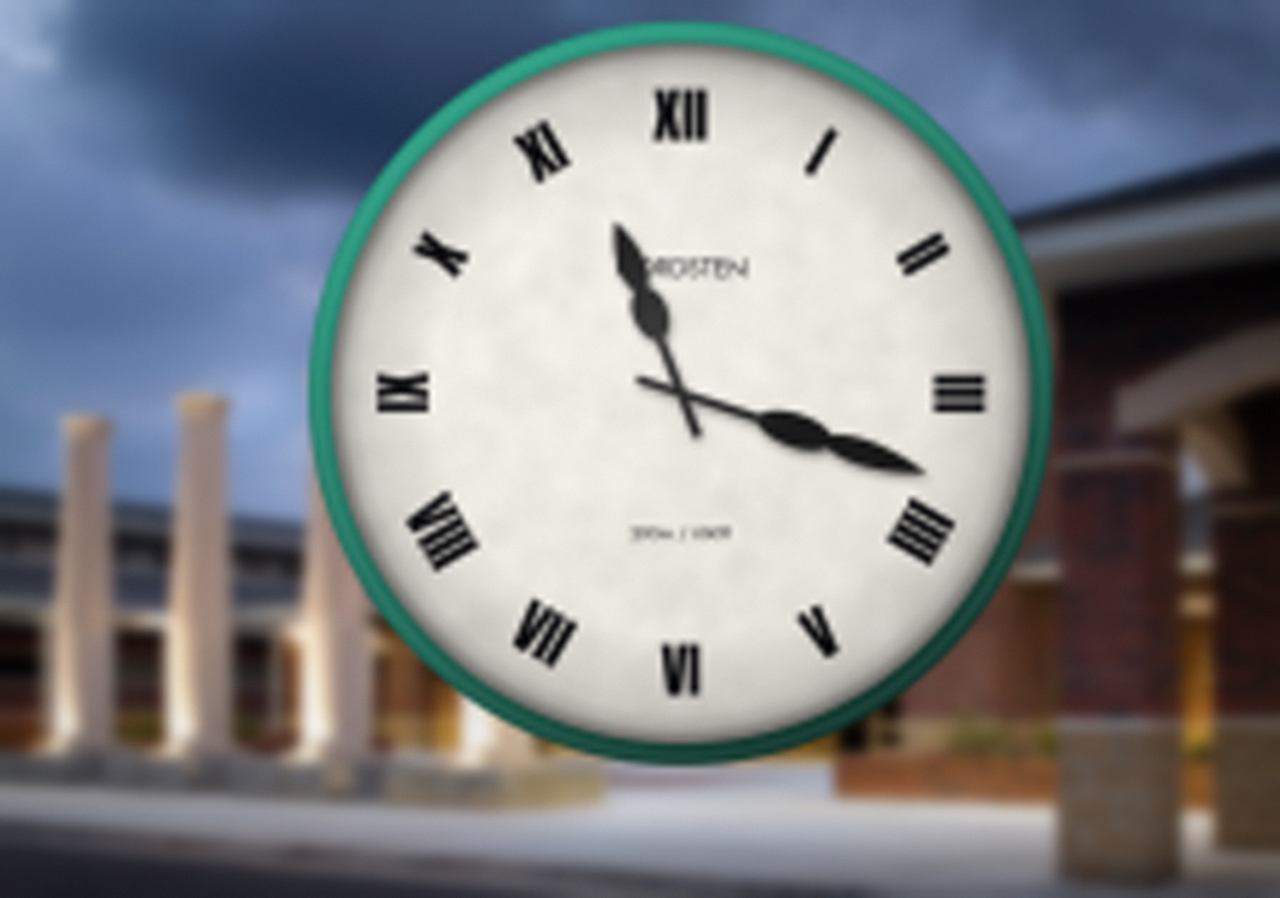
11h18
